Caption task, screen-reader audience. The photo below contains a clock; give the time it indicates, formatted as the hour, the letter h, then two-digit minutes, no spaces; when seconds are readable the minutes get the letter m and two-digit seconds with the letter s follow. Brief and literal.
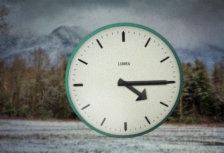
4h15
